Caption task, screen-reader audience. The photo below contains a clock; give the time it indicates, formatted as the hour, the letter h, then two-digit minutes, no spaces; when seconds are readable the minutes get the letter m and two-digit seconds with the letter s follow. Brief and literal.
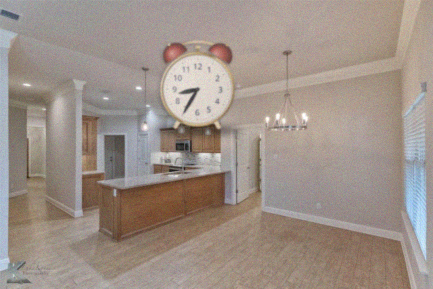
8h35
